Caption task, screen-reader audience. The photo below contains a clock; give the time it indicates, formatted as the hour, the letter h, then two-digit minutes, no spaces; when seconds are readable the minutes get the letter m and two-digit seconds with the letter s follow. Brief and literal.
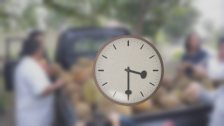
3h30
